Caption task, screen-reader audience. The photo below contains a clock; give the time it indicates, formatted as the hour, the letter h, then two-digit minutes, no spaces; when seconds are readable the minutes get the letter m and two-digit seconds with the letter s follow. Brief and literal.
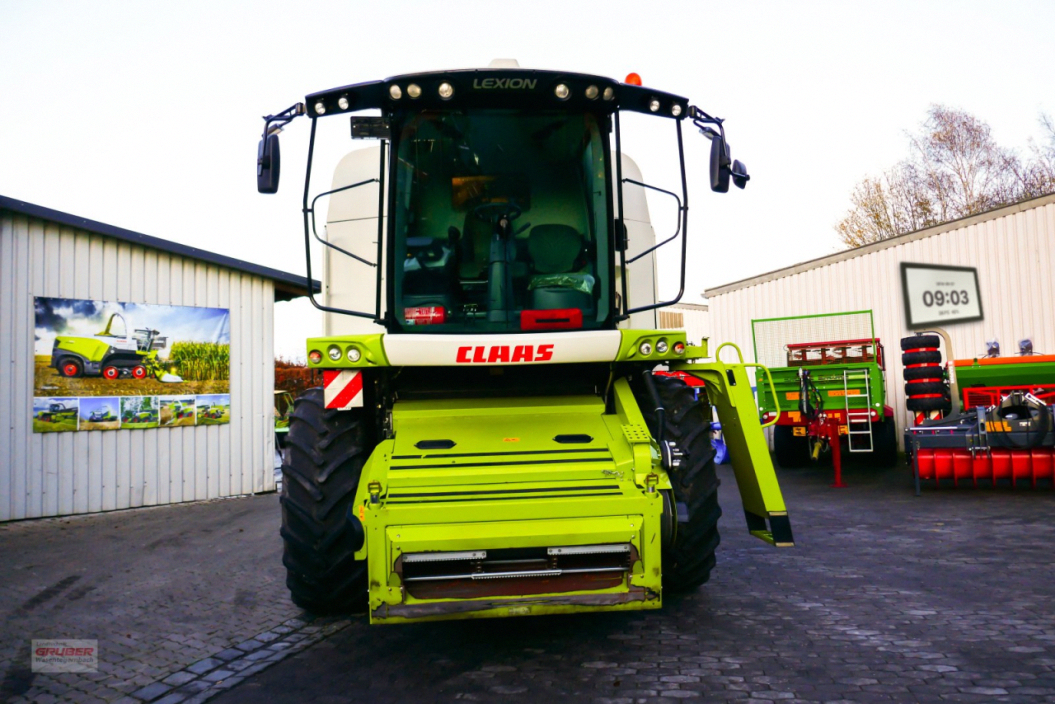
9h03
